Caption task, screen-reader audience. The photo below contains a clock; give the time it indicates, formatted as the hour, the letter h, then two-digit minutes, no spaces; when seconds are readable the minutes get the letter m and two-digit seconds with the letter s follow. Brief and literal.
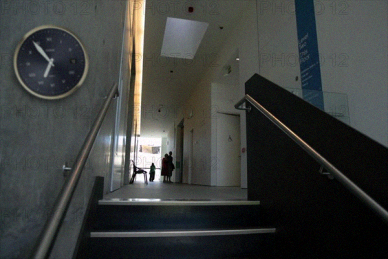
6h54
